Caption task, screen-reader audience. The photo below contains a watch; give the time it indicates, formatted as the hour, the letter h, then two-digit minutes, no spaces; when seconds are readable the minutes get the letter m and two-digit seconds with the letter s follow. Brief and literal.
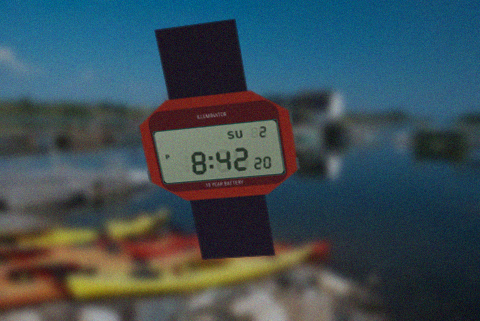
8h42m20s
